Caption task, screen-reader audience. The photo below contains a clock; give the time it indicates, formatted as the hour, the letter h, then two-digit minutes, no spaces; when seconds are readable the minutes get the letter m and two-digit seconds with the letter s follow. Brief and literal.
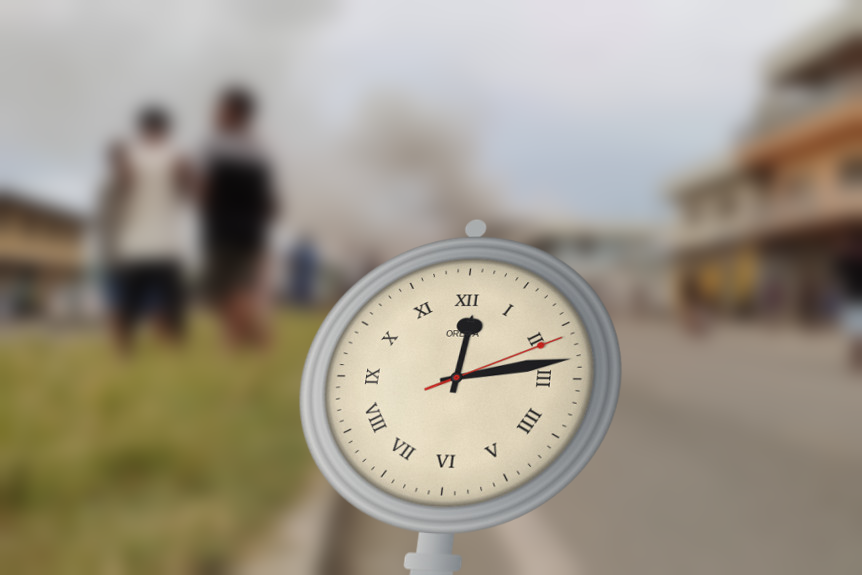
12h13m11s
